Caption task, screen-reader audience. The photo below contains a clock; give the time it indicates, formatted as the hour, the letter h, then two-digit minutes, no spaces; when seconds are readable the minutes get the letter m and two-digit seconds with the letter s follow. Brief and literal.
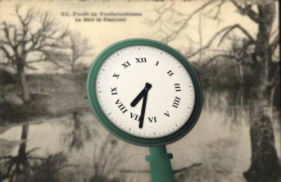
7h33
